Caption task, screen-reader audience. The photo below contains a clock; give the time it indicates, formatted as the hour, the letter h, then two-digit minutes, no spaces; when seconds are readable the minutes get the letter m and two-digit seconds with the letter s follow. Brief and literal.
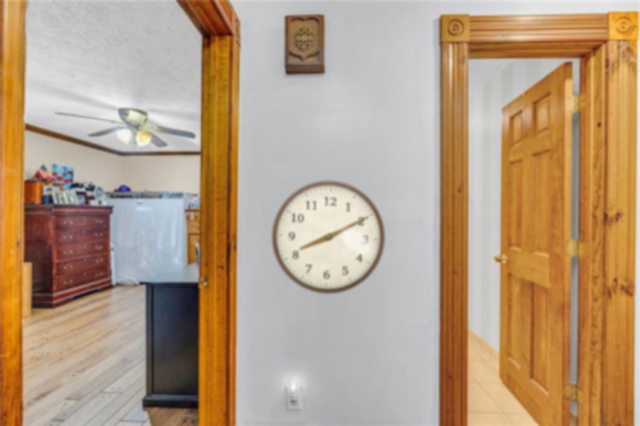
8h10
